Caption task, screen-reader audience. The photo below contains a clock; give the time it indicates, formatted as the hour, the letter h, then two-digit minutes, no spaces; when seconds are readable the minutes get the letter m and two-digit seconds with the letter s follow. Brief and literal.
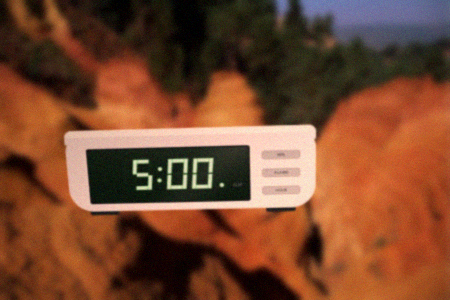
5h00
